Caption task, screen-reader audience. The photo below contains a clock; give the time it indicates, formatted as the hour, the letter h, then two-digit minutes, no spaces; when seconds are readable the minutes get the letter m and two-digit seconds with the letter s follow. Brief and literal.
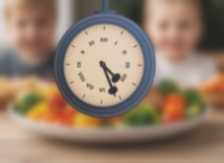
4h26
